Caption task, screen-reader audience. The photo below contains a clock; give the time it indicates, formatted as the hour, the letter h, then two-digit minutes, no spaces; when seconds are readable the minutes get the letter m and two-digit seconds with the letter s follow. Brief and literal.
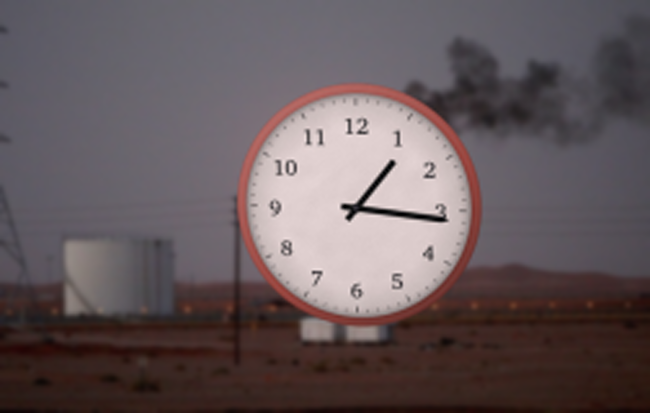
1h16
